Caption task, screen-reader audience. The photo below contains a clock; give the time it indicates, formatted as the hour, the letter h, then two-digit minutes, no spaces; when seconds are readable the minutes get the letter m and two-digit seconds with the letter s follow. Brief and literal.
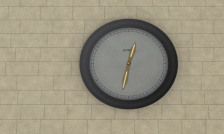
12h32
